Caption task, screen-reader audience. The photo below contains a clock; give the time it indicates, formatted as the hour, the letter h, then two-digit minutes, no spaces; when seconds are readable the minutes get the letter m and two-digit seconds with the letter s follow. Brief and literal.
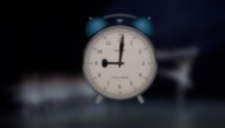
9h01
